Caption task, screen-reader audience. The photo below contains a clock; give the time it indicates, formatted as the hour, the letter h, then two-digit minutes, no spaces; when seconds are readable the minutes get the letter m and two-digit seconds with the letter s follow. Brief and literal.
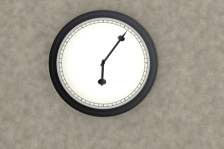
6h06
